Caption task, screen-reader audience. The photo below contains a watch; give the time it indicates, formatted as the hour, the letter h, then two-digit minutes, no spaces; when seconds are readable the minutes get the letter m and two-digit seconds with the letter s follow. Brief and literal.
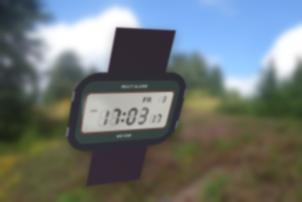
17h03
